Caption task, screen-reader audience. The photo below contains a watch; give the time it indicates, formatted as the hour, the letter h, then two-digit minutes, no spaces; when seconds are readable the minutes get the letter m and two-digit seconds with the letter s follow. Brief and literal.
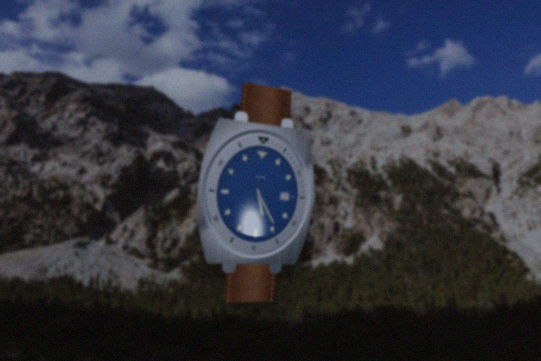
5h24
